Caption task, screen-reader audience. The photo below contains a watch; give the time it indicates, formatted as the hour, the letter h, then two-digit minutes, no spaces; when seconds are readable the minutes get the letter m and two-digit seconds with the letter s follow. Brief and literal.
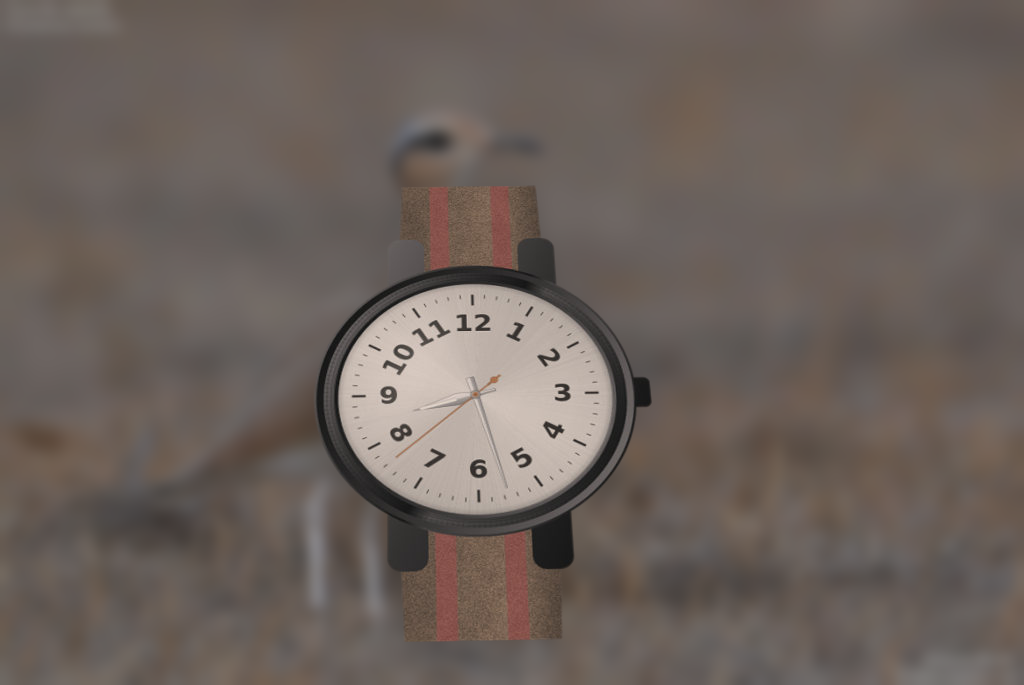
8h27m38s
